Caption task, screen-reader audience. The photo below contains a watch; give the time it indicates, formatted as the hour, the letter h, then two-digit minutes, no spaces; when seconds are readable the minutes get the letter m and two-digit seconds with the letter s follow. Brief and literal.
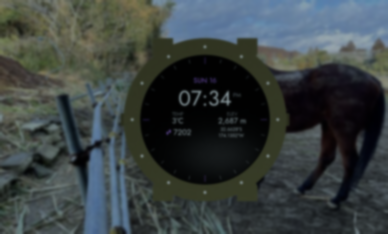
7h34
